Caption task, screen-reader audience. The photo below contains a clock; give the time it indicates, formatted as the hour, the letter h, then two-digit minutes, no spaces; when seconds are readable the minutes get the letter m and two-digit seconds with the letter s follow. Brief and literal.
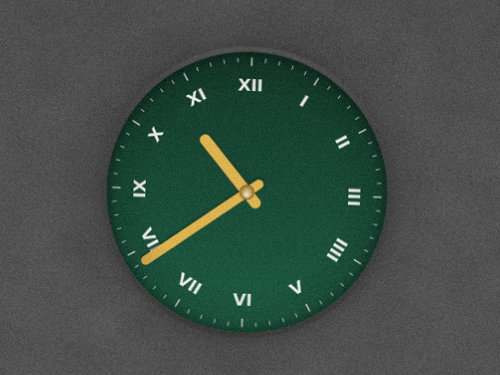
10h39
